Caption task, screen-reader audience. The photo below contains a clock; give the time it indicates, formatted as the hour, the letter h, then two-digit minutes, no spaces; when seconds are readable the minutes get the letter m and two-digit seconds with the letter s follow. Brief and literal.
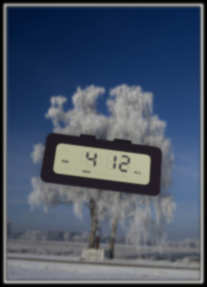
4h12
